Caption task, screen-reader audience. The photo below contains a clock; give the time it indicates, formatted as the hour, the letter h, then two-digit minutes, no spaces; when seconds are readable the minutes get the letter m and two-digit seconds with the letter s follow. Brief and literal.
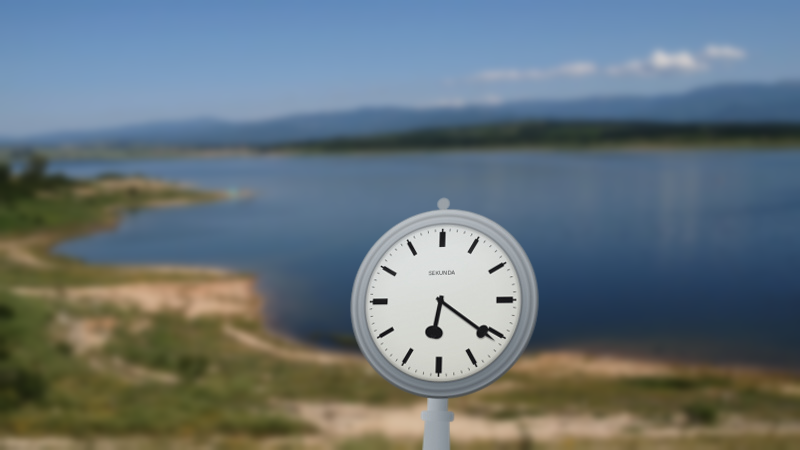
6h21
